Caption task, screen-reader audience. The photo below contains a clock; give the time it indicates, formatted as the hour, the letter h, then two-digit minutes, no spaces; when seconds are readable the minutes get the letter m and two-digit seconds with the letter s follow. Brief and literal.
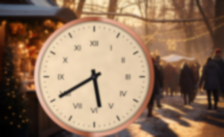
5h40
